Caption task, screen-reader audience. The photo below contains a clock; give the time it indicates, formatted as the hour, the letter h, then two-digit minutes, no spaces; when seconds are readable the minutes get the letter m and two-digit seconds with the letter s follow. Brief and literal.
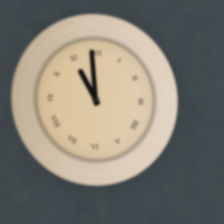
10h59
